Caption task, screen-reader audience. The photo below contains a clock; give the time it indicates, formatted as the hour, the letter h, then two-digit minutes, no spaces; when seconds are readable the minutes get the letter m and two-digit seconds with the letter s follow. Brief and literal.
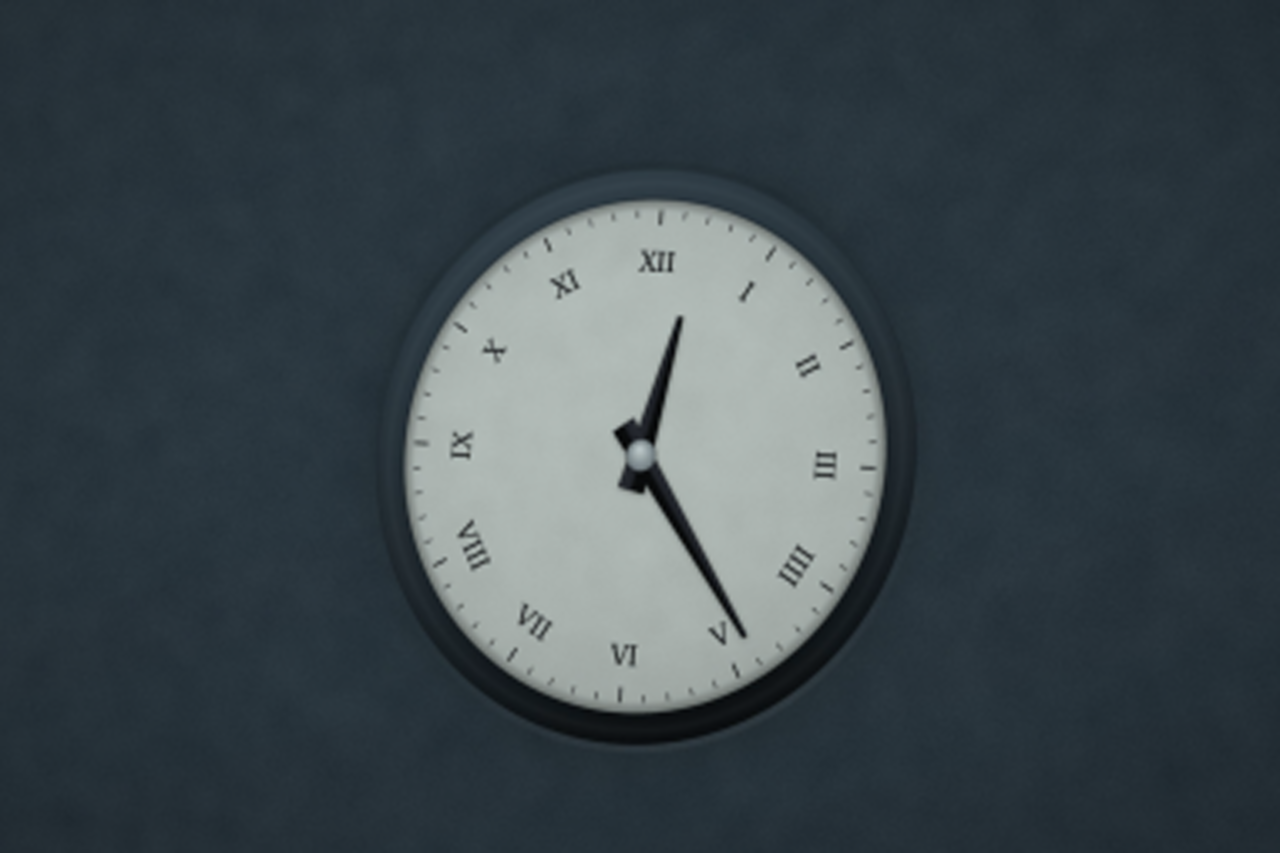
12h24
